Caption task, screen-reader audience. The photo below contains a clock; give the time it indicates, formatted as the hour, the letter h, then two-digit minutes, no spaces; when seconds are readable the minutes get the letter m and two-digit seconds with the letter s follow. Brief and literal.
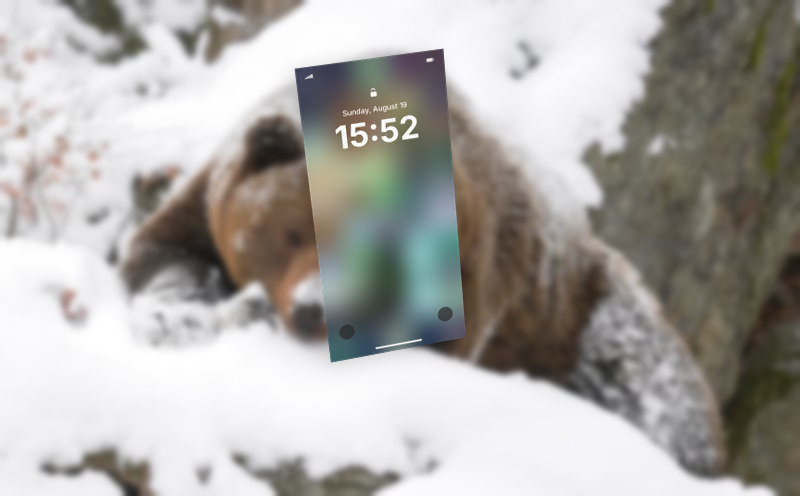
15h52
